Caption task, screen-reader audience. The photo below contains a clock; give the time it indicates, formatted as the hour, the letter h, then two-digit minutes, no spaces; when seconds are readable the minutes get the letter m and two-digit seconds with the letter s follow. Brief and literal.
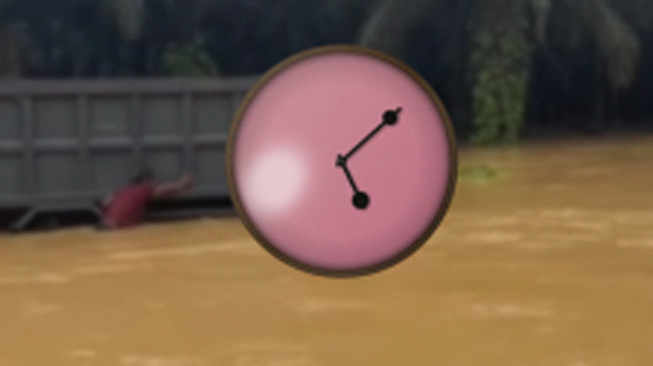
5h08
